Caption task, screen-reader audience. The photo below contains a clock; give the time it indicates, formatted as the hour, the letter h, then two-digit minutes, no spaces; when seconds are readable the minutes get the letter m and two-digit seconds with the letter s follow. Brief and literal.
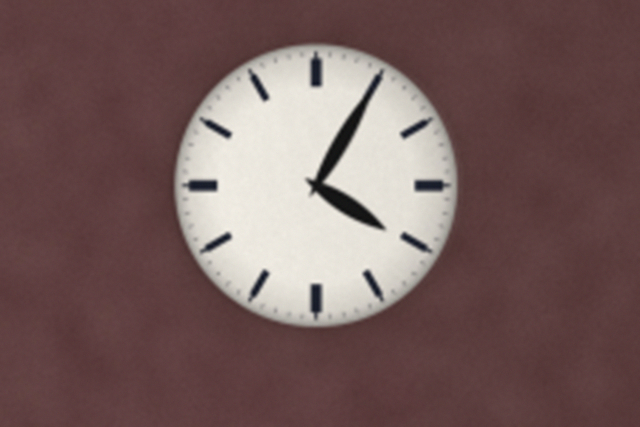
4h05
